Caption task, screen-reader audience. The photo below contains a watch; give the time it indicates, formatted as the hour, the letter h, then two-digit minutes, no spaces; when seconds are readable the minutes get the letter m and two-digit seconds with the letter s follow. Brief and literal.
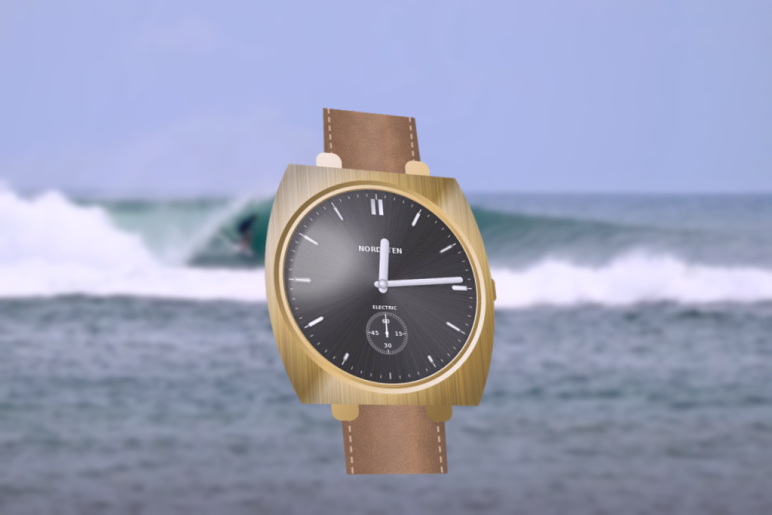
12h14
